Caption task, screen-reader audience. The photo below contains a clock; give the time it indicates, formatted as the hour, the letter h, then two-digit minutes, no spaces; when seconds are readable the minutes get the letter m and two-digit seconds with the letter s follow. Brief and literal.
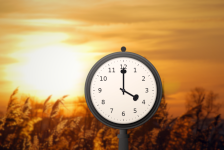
4h00
